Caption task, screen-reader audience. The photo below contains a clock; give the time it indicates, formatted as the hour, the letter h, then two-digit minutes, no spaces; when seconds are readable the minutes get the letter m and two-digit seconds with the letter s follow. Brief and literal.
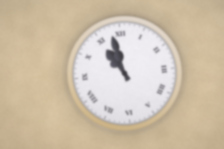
10h58
